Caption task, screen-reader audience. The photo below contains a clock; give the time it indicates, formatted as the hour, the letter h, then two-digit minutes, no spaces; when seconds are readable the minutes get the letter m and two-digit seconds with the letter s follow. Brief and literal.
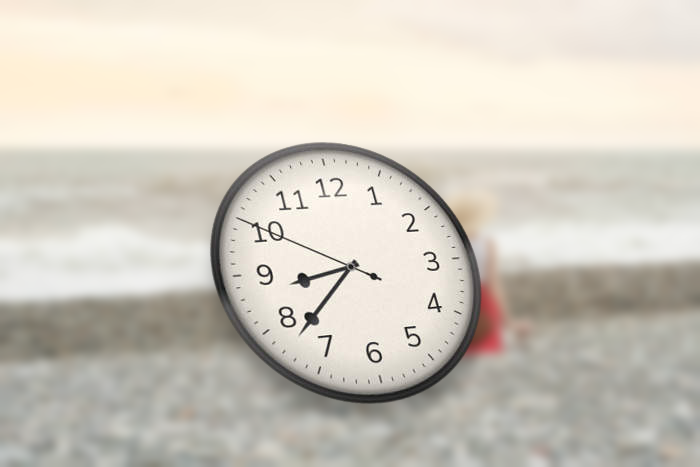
8h37m50s
